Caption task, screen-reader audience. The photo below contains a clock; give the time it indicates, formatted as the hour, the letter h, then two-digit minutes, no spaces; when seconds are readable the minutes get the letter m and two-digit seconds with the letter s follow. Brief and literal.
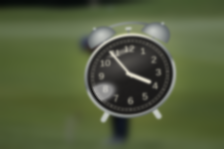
3h54
